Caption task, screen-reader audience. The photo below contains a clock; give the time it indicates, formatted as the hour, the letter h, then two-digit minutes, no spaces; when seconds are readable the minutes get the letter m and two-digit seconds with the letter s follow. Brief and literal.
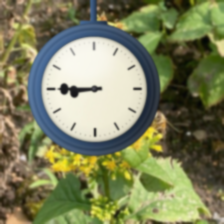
8h45
